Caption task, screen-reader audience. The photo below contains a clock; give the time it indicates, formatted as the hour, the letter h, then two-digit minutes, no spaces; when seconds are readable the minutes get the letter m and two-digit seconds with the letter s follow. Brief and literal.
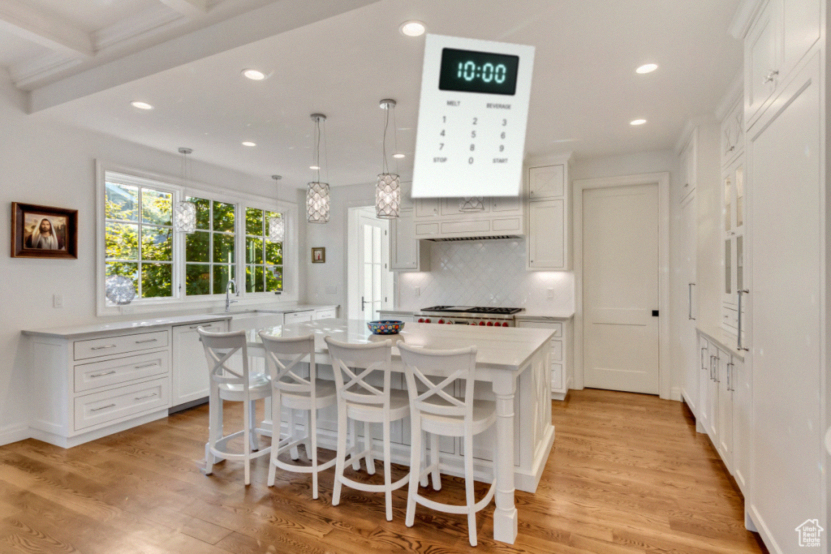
10h00
